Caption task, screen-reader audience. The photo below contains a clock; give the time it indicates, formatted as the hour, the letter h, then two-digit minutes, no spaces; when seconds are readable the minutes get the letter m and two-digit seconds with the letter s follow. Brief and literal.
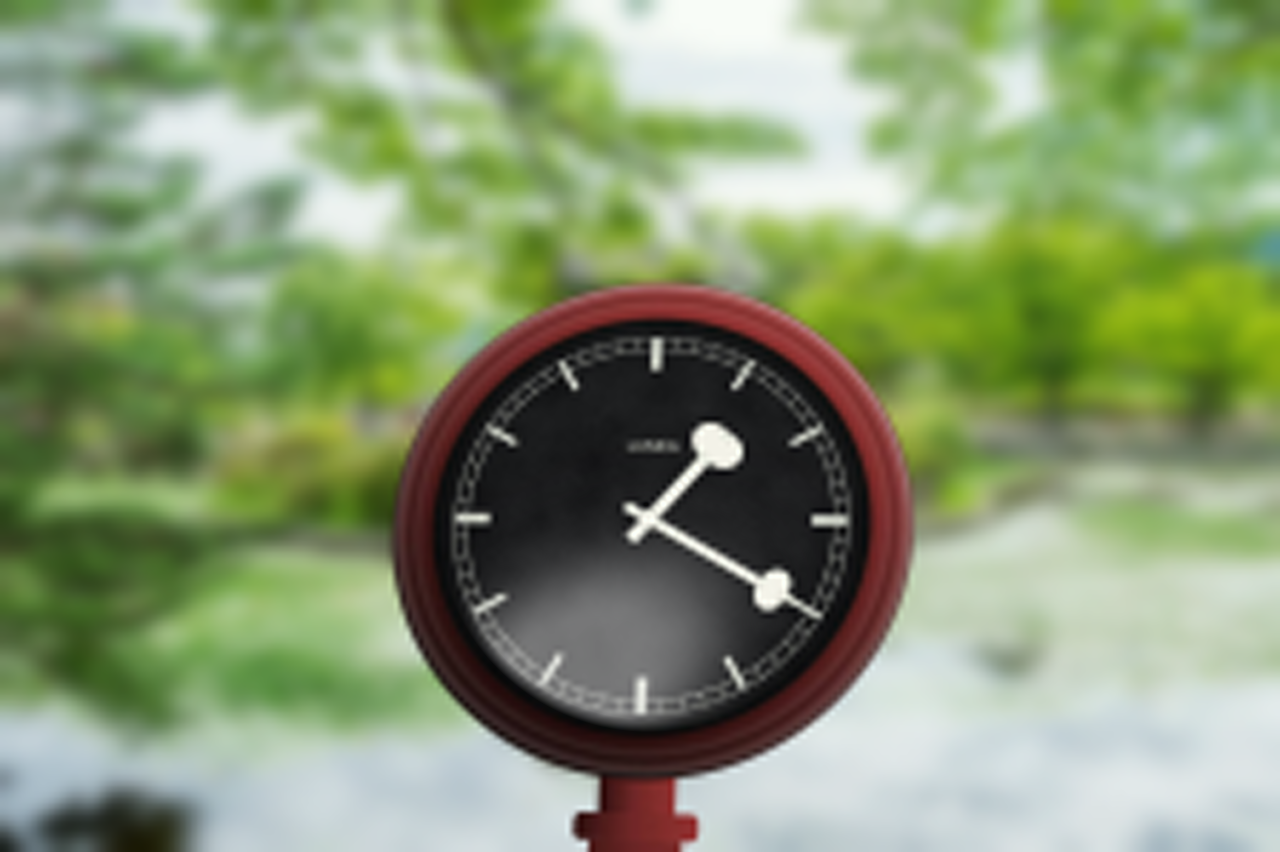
1h20
